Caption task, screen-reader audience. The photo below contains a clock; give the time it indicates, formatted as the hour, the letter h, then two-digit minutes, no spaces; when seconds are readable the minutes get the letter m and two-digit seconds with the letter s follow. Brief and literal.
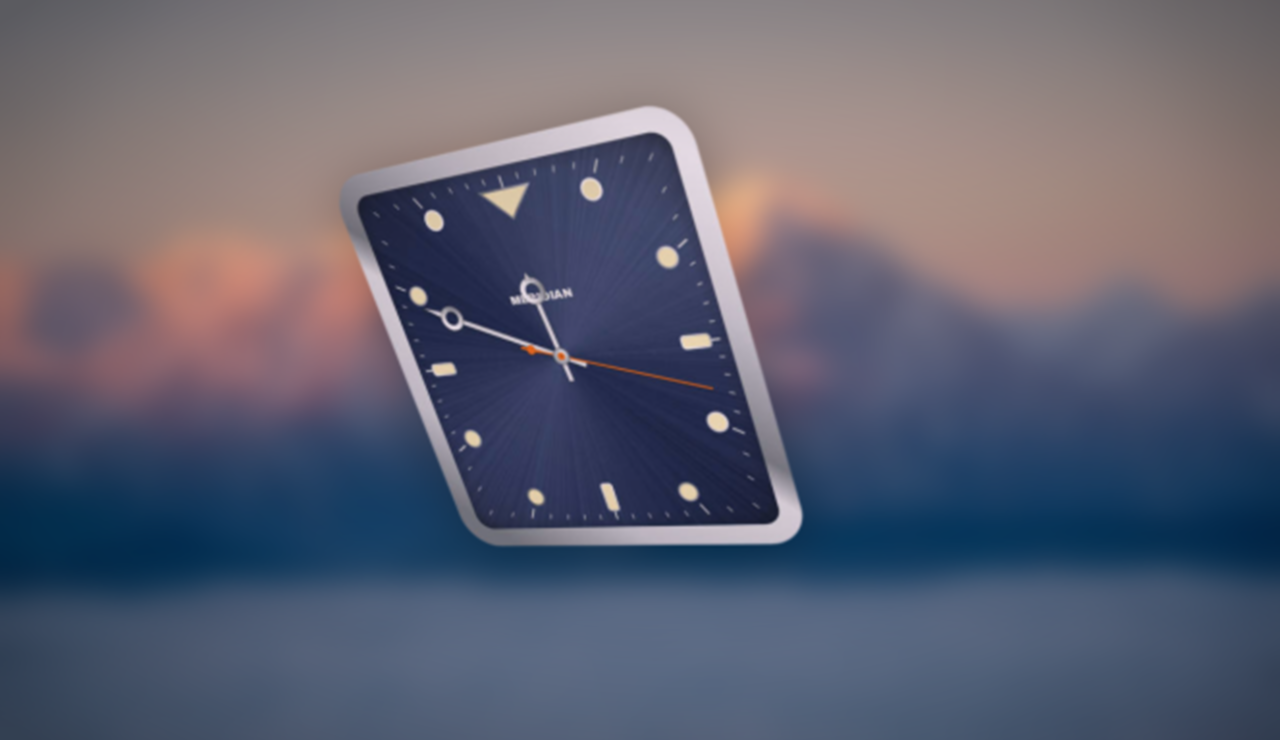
11h49m18s
